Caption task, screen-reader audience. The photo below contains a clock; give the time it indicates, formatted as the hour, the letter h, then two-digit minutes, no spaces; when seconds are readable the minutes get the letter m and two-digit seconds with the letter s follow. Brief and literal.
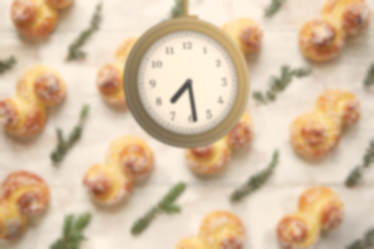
7h29
